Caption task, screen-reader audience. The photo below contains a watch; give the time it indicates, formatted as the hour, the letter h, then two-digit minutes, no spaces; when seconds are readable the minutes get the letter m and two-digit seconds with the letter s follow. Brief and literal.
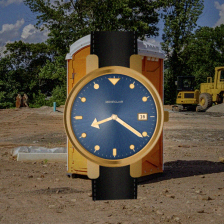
8h21
